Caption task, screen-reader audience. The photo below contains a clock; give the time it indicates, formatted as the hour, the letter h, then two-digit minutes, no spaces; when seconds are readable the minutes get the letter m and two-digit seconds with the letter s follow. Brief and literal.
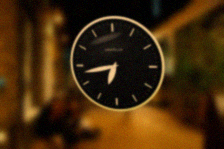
6h43
